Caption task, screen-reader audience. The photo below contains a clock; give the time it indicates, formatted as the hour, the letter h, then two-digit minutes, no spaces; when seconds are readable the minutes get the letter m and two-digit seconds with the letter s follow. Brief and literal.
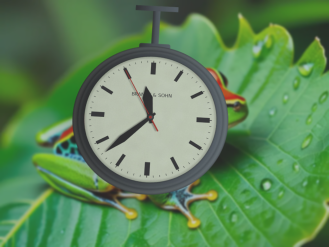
11h37m55s
